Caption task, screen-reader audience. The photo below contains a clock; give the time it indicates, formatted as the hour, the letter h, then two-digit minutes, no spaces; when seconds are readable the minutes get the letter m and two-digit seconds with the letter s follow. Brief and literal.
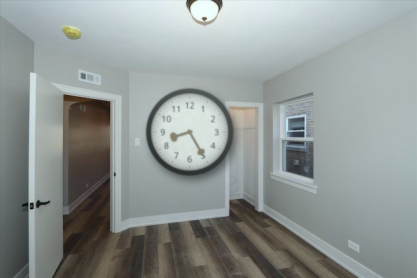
8h25
